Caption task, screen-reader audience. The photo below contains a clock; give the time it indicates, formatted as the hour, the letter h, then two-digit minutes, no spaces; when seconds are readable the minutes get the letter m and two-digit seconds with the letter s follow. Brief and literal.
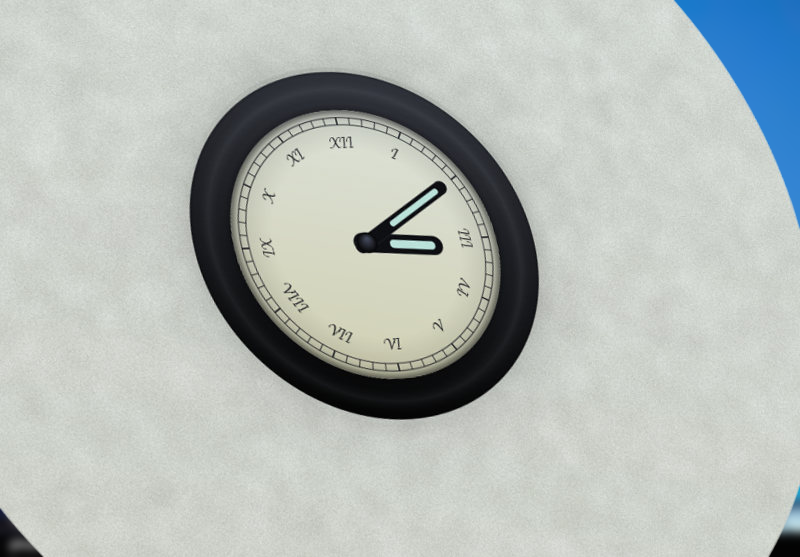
3h10
